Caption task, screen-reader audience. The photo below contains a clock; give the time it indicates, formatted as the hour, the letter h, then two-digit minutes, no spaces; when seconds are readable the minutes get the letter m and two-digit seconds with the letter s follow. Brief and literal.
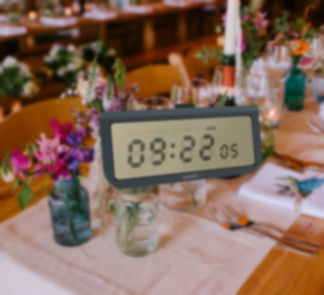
9h22m05s
